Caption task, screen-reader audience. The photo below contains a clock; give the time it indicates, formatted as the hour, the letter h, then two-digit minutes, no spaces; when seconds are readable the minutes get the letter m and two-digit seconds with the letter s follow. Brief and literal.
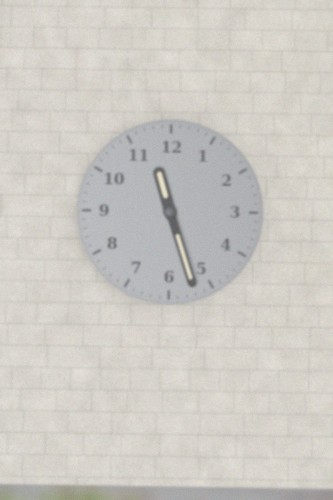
11h27
